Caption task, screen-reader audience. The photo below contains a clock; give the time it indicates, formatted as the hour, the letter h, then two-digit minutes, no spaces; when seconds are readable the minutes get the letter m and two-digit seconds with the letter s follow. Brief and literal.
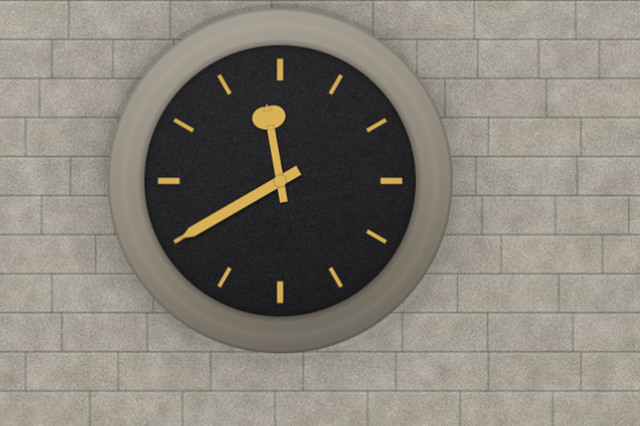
11h40
